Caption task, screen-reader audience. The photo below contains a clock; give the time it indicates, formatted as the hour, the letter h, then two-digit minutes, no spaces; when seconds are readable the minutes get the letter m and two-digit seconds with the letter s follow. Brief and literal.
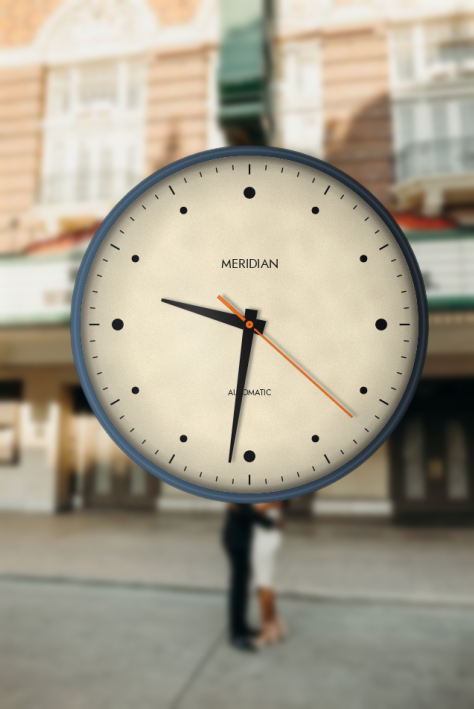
9h31m22s
